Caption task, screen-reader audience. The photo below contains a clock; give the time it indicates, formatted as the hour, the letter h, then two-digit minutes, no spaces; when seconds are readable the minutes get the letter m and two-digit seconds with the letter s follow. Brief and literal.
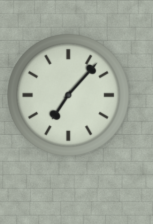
7h07
